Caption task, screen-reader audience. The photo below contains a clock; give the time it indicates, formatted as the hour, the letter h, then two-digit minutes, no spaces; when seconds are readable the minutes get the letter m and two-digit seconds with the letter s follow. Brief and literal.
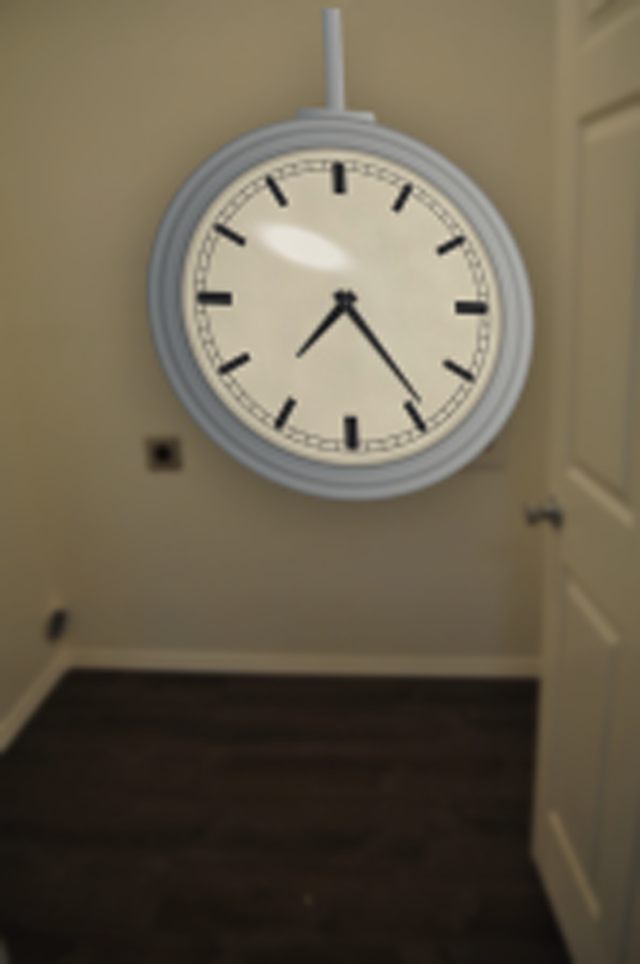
7h24
